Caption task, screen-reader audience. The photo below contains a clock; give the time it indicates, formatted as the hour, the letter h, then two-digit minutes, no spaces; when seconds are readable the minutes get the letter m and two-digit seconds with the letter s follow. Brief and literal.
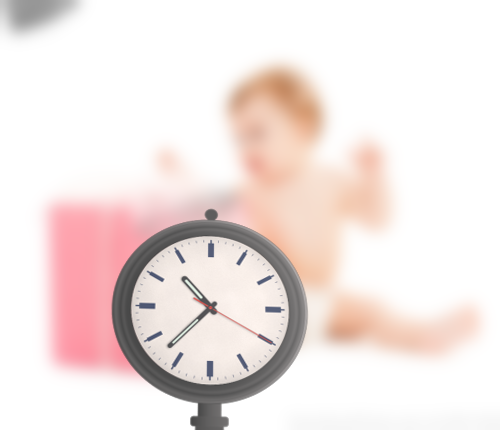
10h37m20s
